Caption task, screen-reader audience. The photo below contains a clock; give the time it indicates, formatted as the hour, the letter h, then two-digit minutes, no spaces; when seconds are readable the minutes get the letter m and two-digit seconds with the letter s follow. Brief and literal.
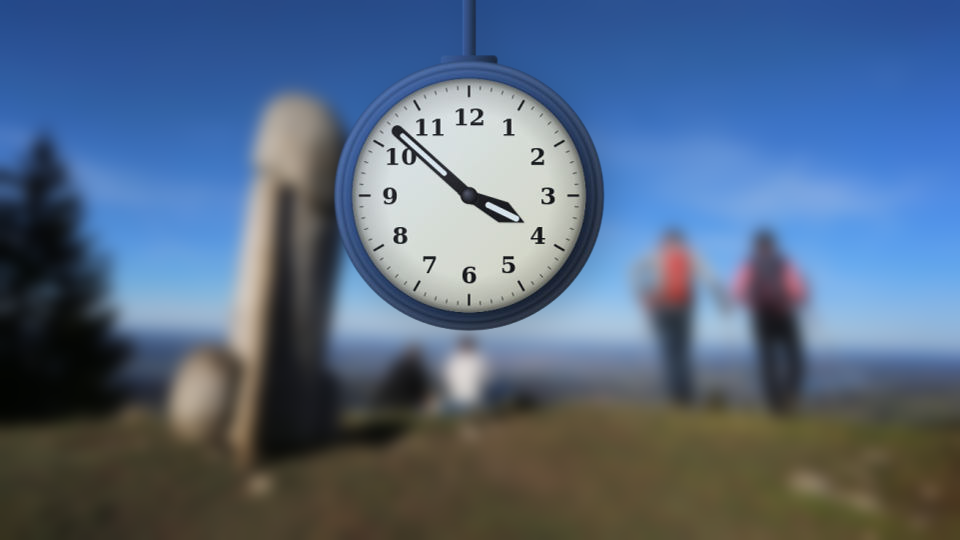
3h52
